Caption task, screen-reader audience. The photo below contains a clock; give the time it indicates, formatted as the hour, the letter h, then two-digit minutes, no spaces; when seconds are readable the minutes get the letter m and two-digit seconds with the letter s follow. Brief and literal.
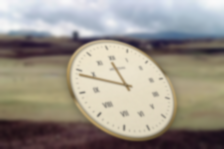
11h49
